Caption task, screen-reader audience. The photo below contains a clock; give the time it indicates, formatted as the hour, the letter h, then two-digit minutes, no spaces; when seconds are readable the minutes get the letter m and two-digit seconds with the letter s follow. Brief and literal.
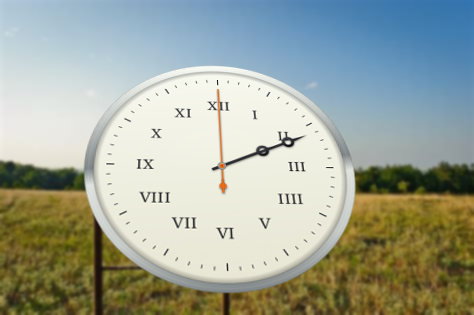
2h11m00s
